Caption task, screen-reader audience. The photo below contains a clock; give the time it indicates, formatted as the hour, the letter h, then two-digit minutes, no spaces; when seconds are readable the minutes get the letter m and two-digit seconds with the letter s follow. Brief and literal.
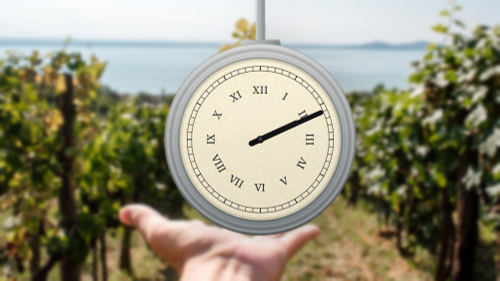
2h11
